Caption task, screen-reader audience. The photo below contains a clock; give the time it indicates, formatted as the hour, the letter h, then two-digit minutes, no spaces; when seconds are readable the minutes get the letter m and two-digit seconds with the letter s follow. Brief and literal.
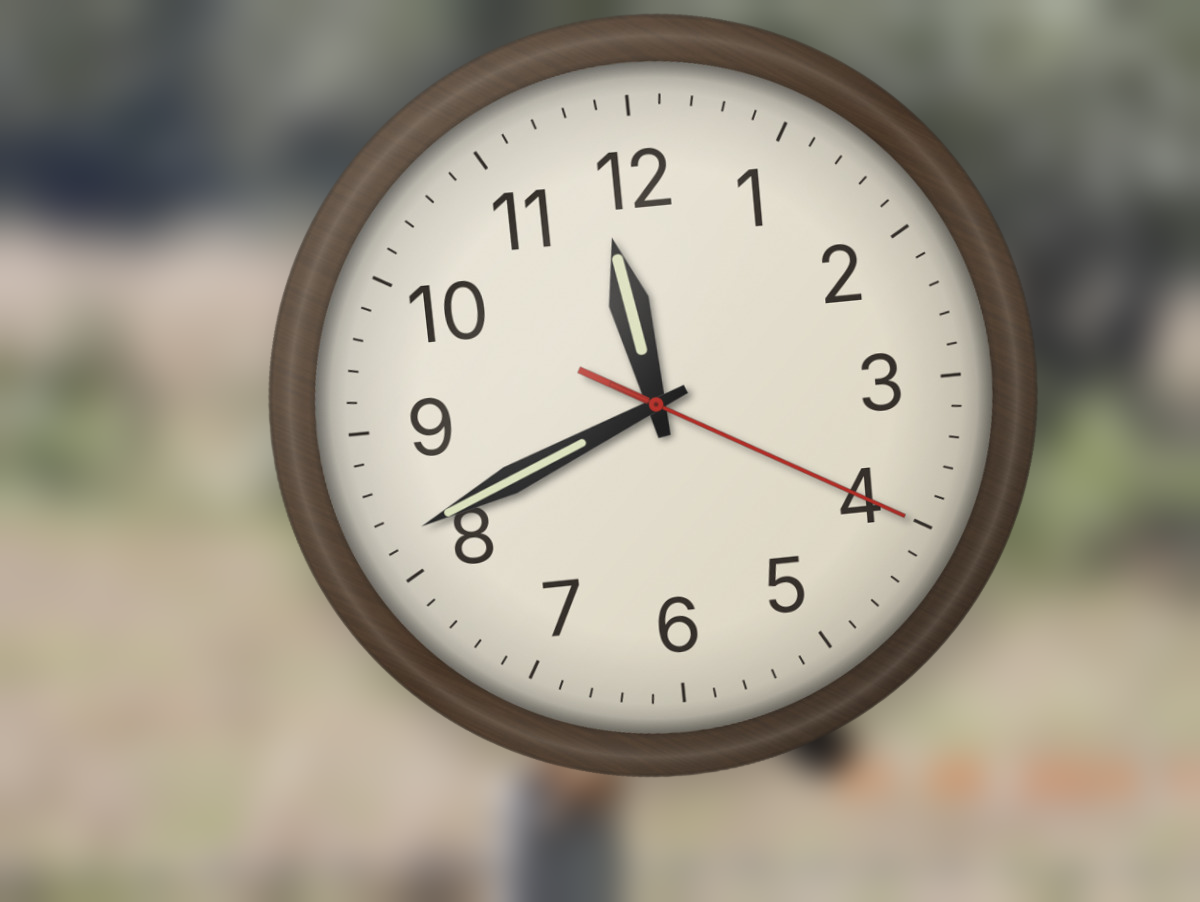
11h41m20s
